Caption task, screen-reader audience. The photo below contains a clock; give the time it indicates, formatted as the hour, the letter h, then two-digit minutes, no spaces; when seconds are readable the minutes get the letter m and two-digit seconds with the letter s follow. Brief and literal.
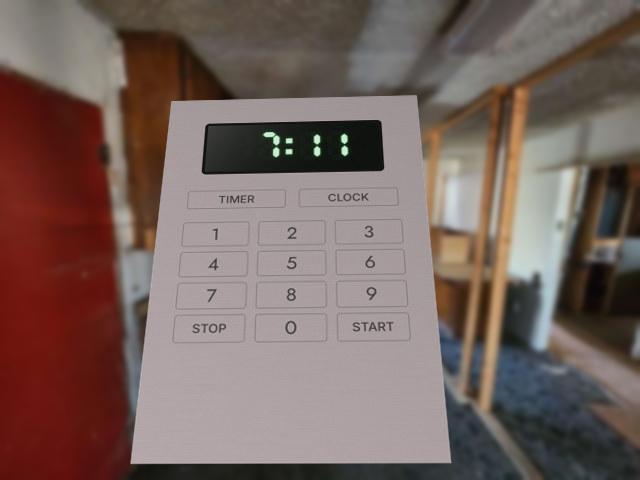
7h11
